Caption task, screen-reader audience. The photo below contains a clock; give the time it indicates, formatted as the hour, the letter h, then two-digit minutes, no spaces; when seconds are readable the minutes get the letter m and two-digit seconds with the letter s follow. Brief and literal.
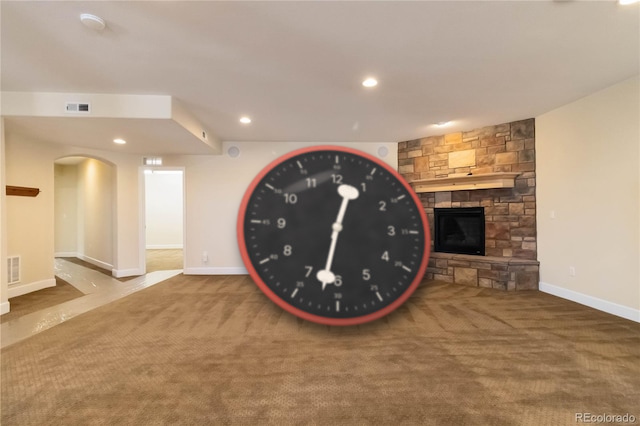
12h32
